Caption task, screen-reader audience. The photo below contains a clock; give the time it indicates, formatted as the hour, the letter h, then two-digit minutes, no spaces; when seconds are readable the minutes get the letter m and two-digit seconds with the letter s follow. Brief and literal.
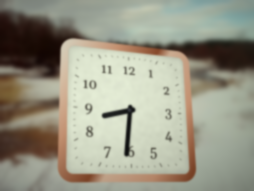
8h31
